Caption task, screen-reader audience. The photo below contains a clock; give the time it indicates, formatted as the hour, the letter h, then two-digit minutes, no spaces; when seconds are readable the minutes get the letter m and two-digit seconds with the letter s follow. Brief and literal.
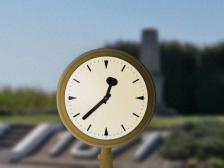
12h38
